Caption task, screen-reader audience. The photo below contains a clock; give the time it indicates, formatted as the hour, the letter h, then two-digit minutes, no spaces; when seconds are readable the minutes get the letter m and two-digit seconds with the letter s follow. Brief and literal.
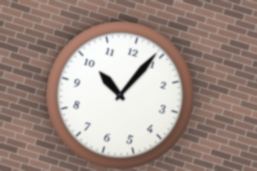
10h04
